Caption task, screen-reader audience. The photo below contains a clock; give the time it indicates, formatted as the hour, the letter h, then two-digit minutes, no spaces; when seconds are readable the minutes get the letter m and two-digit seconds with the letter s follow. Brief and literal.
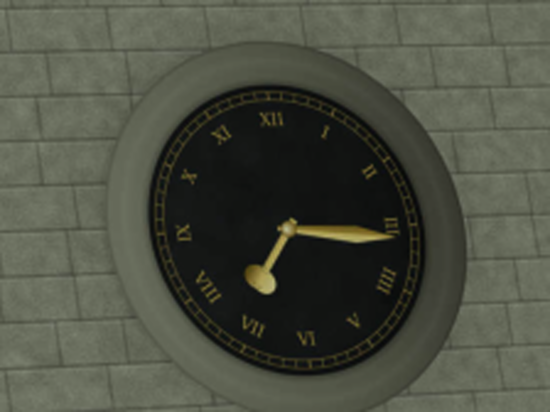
7h16
